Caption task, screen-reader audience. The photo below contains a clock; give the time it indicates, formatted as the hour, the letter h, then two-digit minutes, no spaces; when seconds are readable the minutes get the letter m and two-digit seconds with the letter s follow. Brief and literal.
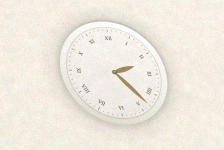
2h23
